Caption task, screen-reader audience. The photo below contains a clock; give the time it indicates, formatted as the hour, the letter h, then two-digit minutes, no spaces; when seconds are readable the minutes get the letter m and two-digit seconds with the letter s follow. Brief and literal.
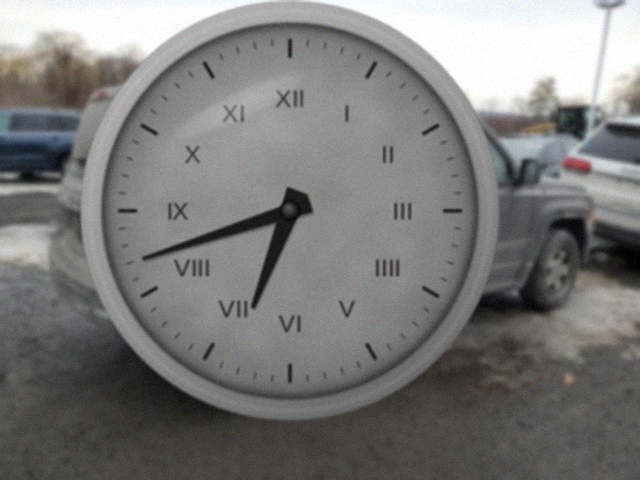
6h42
